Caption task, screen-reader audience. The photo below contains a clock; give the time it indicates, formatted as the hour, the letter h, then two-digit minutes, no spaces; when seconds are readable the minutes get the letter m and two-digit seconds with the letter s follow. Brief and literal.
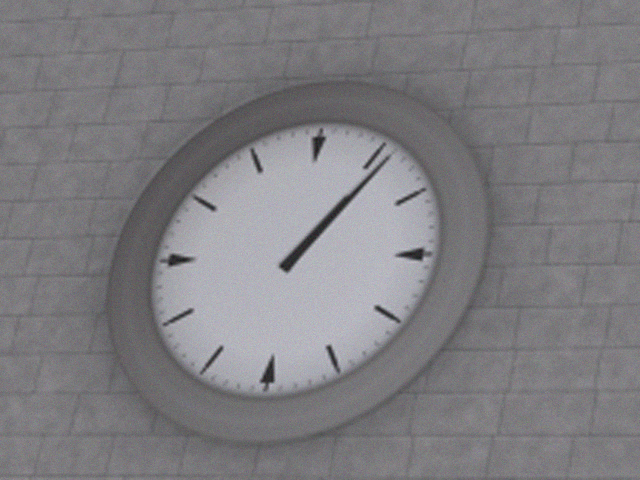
1h06
